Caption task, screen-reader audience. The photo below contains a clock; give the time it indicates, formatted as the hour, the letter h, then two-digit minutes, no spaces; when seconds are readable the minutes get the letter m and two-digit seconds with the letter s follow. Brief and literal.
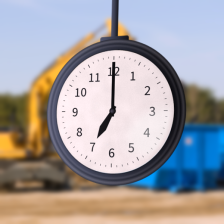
7h00
